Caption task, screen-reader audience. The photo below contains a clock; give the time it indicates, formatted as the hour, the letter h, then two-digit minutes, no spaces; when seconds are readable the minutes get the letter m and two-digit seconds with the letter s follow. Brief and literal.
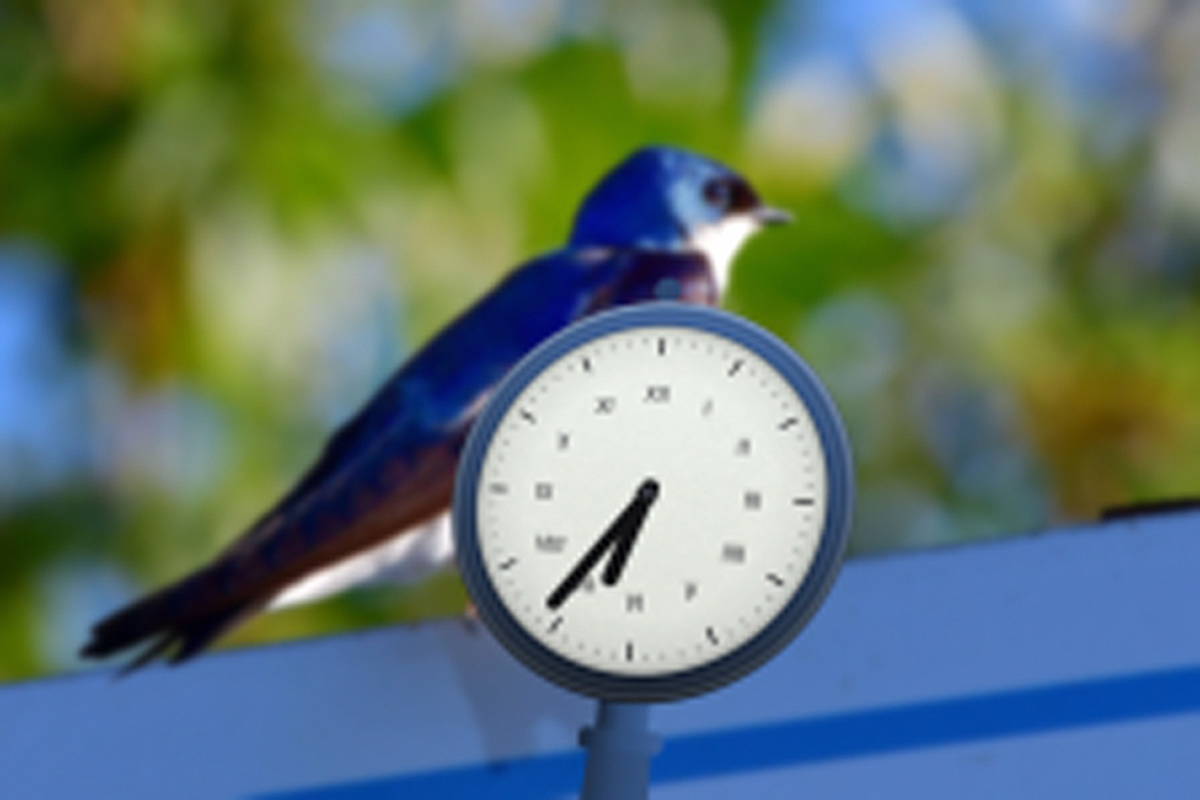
6h36
